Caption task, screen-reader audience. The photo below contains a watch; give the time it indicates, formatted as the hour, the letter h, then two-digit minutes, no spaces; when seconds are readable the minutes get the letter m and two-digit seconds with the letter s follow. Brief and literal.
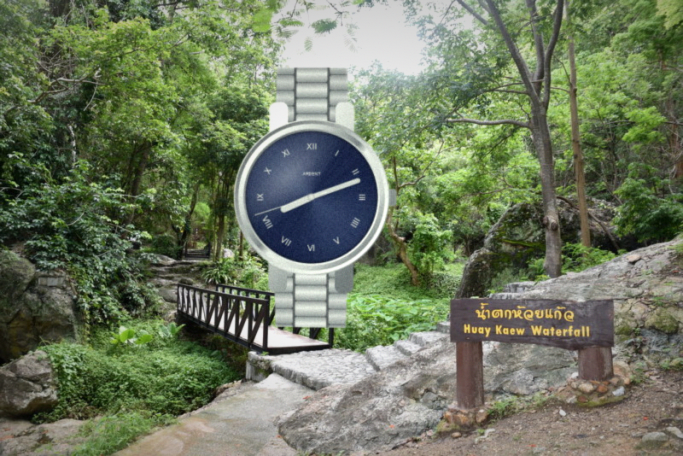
8h11m42s
